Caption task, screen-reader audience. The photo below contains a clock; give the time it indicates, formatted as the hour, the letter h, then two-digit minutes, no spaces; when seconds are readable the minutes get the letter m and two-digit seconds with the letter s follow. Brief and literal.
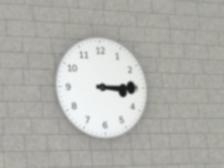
3h15
